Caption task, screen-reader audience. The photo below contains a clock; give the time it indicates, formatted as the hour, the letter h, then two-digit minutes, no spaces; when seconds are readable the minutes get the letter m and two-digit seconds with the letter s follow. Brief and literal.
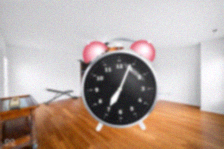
7h04
